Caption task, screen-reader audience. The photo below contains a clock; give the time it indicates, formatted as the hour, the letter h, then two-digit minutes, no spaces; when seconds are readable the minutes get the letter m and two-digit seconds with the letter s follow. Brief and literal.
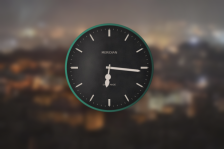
6h16
